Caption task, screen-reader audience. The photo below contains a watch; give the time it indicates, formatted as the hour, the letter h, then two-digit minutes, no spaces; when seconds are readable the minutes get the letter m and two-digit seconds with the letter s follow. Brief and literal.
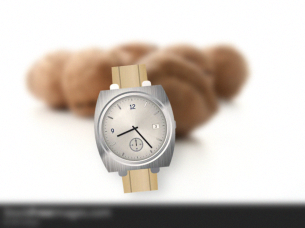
8h24
